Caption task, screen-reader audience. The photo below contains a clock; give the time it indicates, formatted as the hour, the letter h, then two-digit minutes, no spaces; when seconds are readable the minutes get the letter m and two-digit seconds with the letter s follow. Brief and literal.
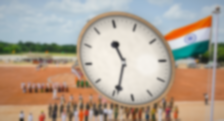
11h34
